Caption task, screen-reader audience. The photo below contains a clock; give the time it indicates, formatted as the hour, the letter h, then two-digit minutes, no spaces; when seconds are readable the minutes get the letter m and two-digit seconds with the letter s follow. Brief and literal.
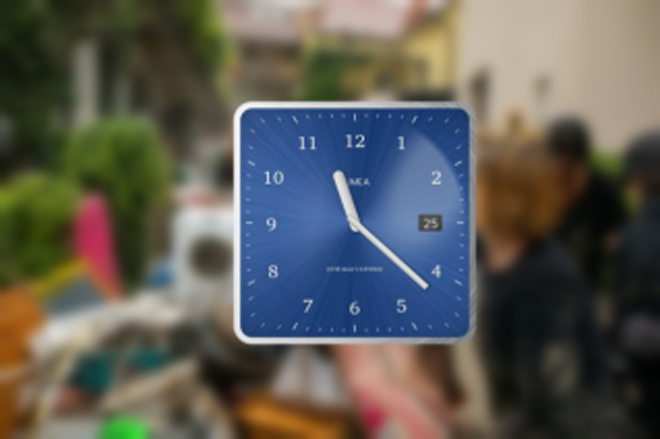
11h22
